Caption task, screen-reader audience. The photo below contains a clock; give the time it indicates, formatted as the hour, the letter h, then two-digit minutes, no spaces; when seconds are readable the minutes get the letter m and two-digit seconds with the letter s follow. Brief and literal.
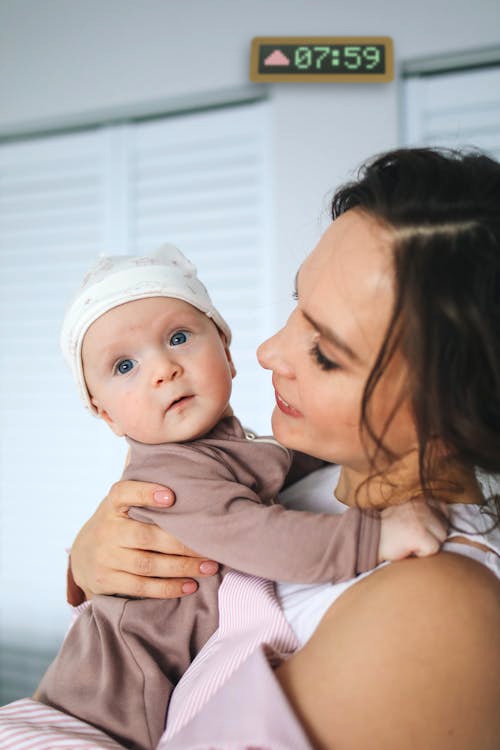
7h59
